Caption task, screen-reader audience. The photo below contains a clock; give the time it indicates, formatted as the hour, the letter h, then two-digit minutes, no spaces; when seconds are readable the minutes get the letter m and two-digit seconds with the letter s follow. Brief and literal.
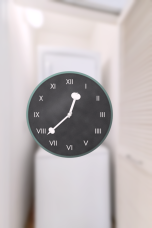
12h38
